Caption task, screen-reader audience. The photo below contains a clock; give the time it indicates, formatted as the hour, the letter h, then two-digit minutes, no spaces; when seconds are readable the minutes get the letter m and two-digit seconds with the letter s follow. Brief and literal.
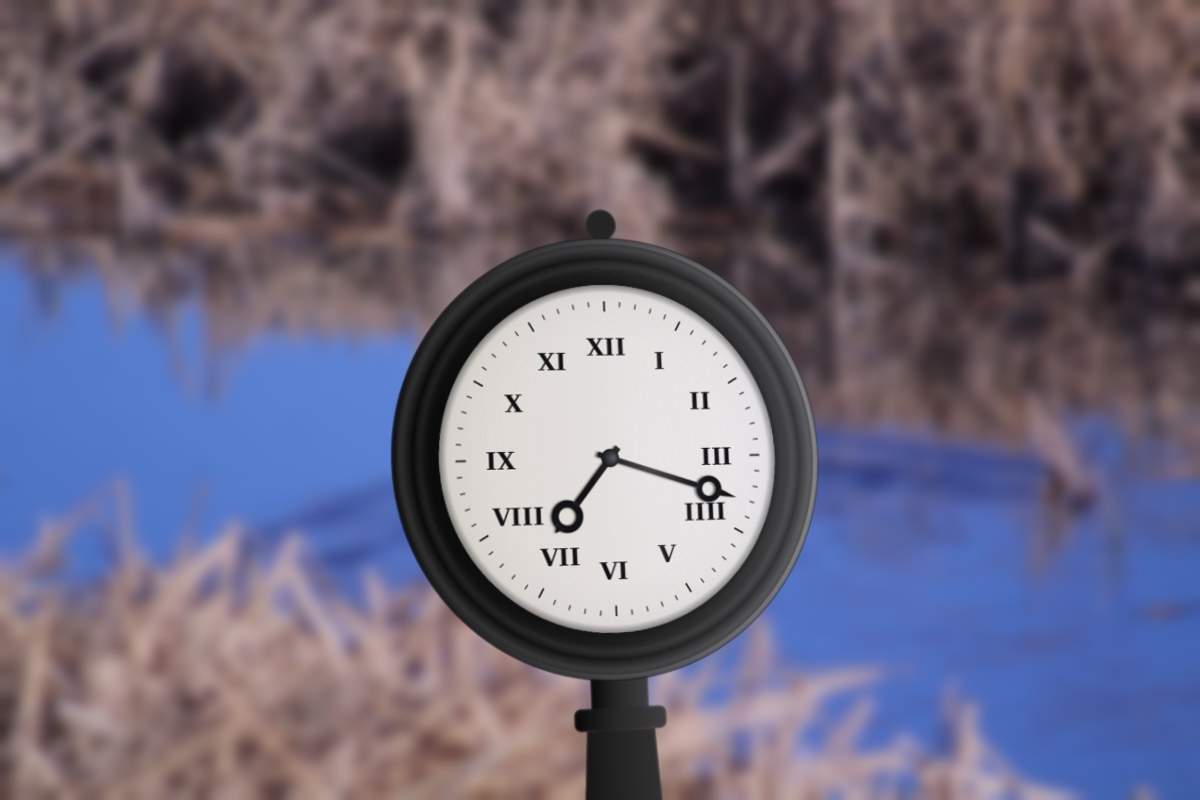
7h18
